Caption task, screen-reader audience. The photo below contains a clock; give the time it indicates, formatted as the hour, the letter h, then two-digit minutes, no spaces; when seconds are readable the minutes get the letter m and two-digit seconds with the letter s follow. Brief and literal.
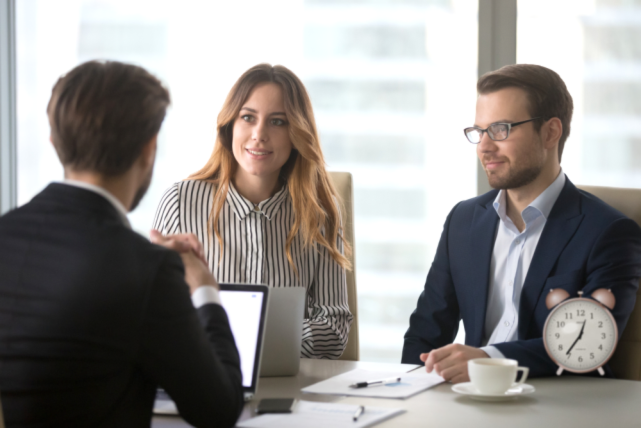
12h36
